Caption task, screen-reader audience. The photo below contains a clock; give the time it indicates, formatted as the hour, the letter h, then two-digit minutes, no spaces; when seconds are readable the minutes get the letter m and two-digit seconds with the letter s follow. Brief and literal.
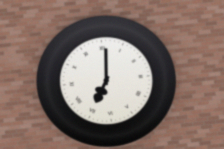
7h01
